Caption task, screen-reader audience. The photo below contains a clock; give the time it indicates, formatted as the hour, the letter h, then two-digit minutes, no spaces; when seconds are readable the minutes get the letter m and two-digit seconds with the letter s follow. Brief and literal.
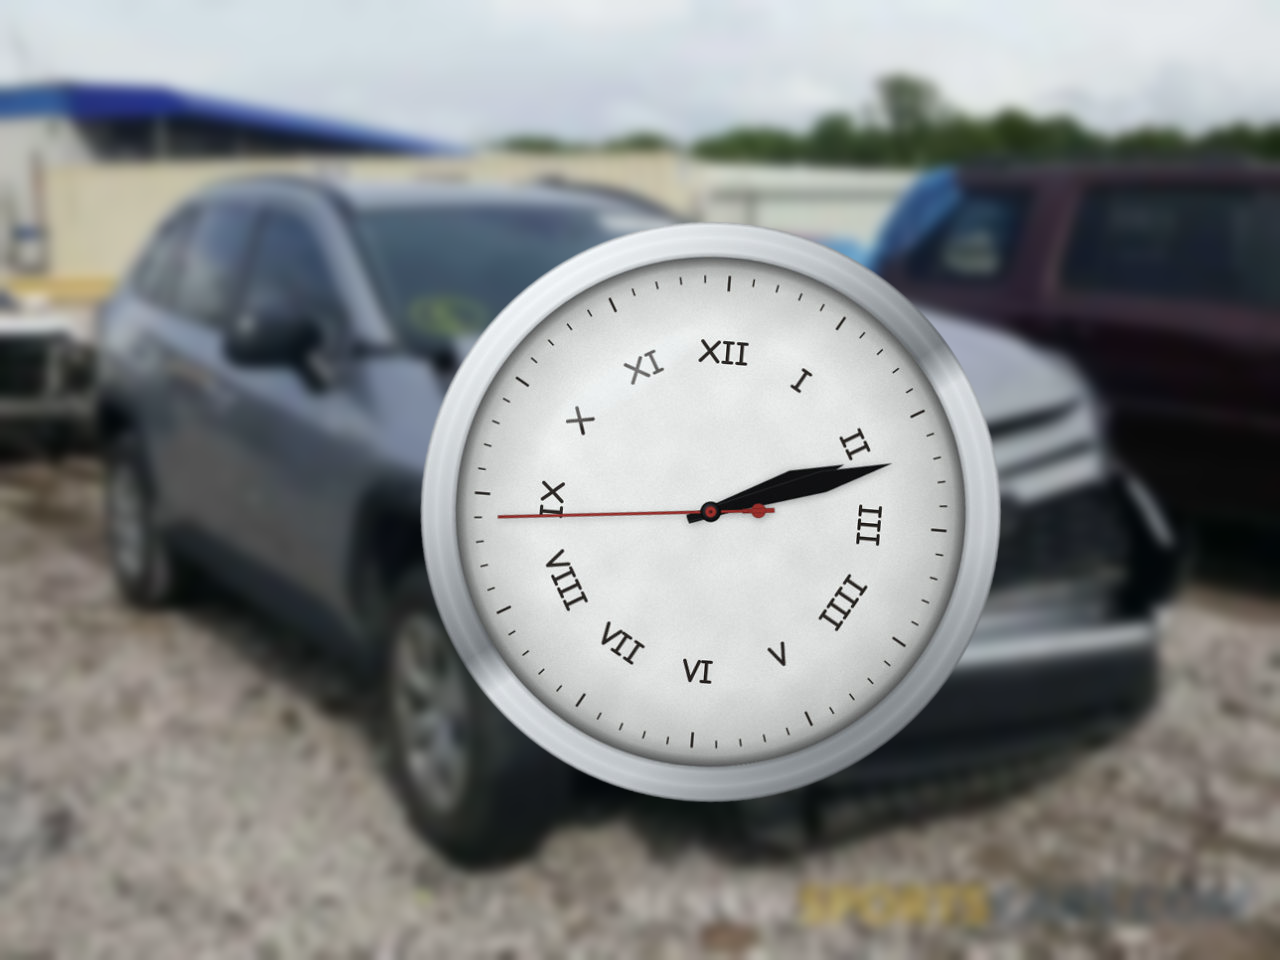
2h11m44s
